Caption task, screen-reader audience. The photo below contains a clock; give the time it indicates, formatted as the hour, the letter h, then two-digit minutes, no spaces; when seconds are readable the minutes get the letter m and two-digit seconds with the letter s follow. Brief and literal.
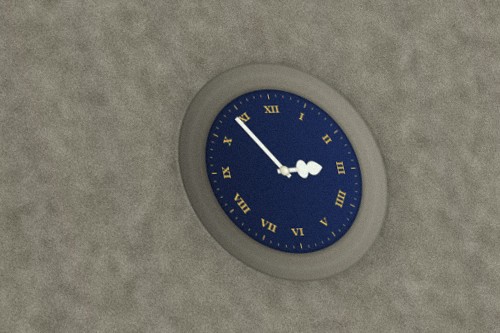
2h54
